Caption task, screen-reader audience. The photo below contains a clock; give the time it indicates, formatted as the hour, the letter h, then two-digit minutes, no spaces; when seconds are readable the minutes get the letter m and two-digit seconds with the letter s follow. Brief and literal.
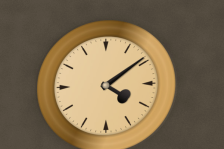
4h09
